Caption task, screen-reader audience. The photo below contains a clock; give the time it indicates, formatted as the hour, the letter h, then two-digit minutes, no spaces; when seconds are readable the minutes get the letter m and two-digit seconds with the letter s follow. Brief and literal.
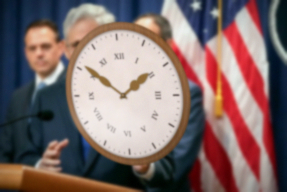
1h51
